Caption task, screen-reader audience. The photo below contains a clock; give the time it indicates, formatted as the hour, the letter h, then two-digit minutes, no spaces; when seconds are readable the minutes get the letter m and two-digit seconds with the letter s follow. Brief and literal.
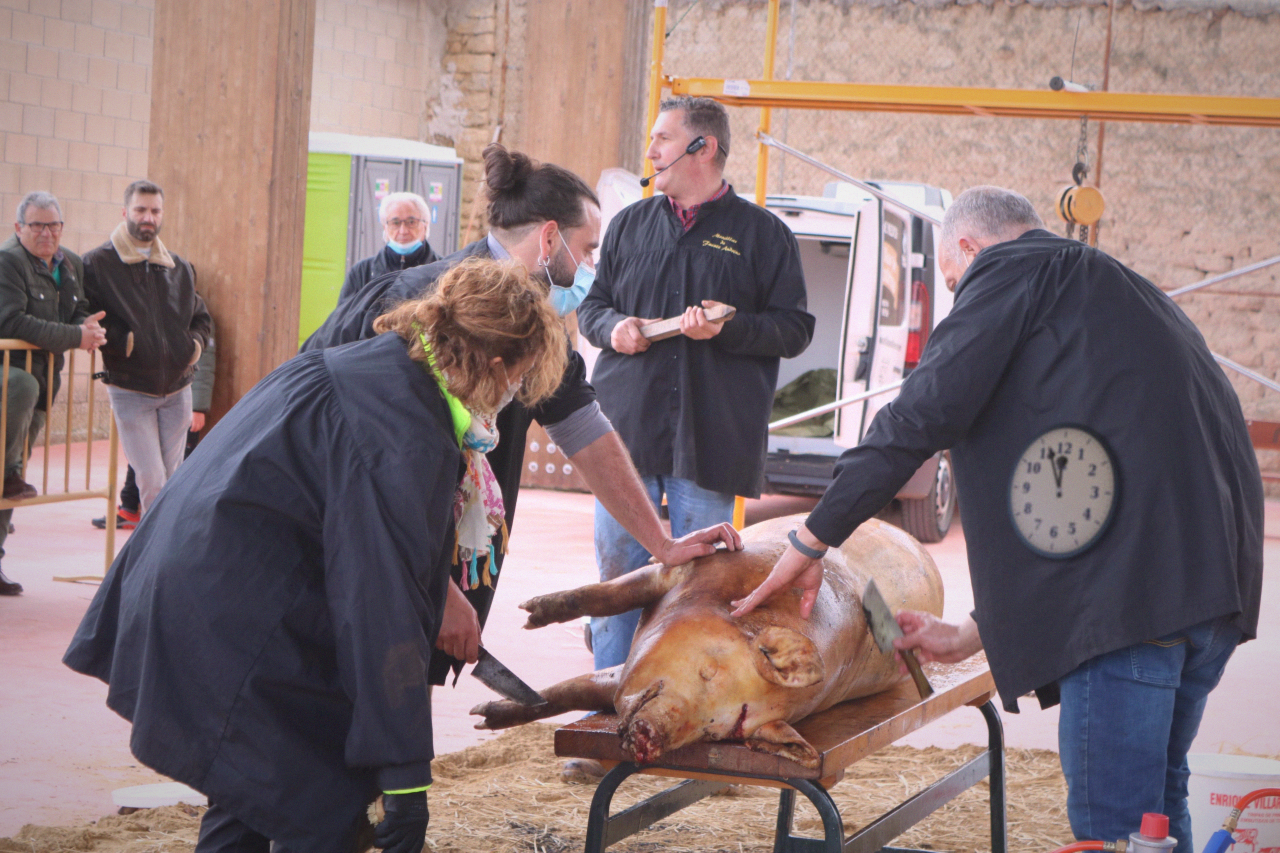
11h56
